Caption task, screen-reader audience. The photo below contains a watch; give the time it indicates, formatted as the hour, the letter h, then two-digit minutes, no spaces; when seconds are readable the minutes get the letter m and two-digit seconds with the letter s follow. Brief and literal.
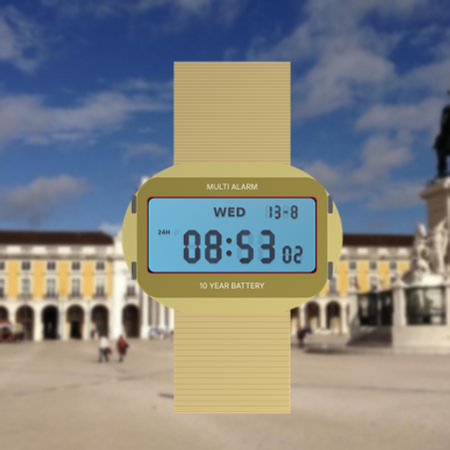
8h53m02s
